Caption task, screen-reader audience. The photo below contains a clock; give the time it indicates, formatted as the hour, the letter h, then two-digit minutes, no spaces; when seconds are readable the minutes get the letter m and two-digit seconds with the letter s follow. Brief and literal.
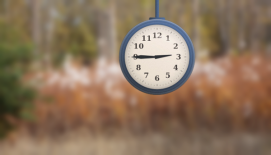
2h45
